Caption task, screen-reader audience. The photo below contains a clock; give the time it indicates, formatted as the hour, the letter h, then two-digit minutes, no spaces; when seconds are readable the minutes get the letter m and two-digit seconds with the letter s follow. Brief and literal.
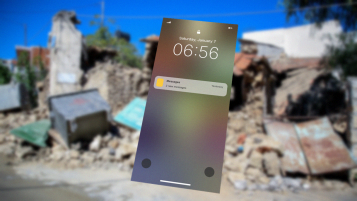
6h56
